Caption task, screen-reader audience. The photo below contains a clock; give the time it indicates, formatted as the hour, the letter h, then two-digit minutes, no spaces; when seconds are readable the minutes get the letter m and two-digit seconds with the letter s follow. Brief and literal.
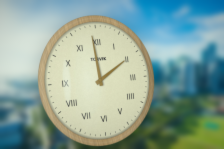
1h59
